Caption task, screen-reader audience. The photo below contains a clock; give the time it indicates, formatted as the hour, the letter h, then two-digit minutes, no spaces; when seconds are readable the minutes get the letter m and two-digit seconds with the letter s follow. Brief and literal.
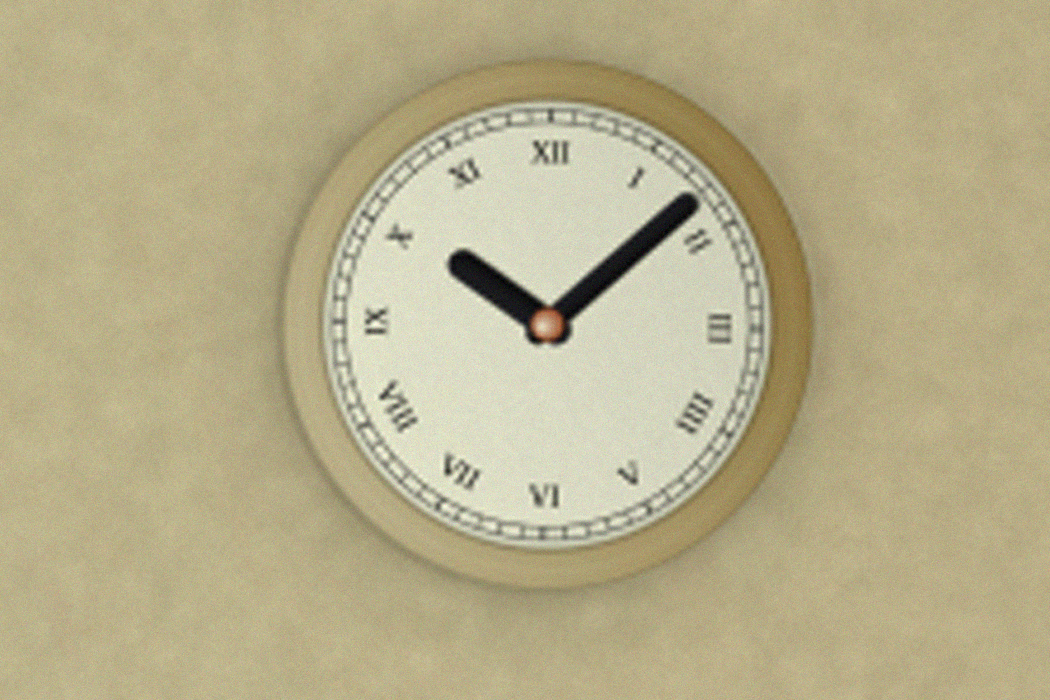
10h08
